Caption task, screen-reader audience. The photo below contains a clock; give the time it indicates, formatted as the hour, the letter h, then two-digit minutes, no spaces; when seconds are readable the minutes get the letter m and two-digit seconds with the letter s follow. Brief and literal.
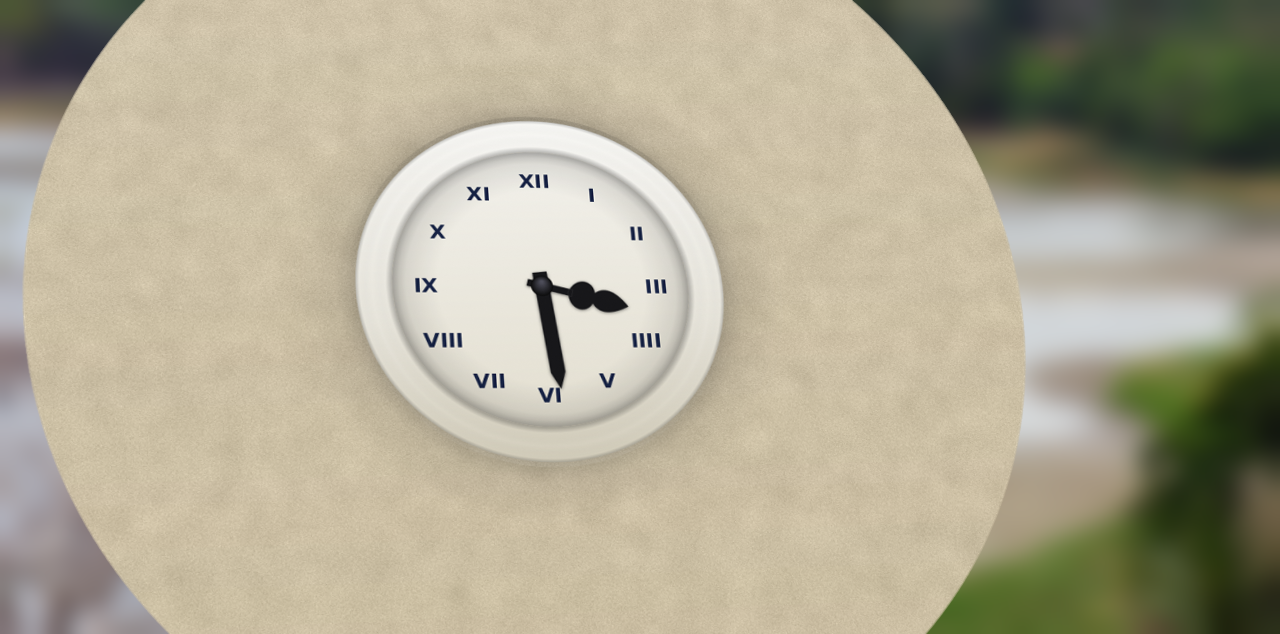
3h29
